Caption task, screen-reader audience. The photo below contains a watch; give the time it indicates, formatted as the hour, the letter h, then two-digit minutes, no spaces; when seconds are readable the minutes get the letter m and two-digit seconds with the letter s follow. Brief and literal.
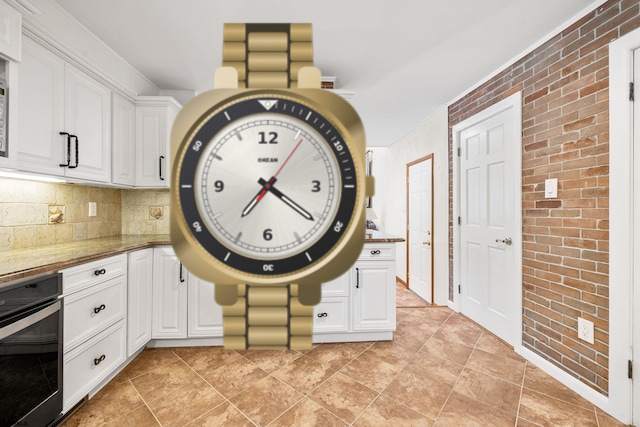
7h21m06s
